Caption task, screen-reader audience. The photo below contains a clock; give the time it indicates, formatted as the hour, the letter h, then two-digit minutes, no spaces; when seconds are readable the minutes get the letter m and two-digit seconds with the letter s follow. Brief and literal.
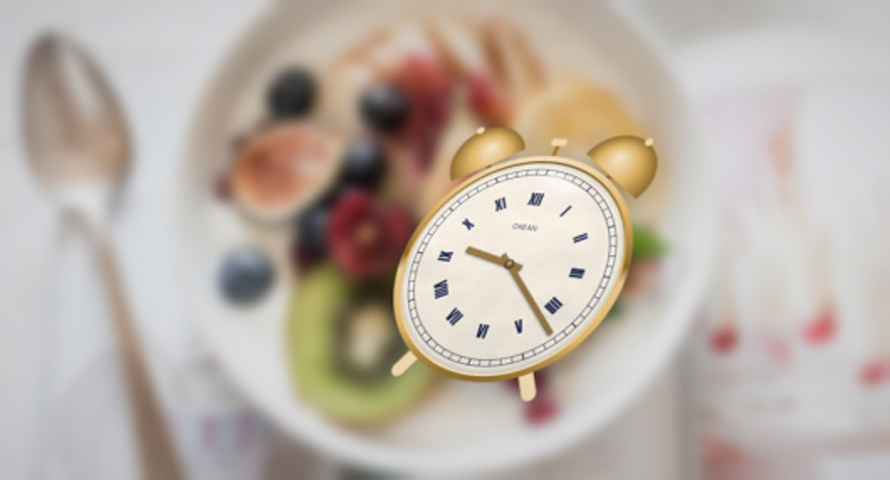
9h22
